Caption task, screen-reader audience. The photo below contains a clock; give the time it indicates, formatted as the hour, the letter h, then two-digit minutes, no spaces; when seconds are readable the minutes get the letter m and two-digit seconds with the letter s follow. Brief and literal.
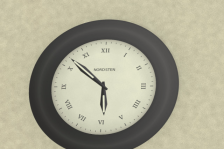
5h52
